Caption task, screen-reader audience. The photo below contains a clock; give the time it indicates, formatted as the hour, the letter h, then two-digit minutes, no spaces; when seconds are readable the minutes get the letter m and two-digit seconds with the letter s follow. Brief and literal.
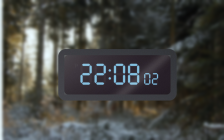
22h08m02s
